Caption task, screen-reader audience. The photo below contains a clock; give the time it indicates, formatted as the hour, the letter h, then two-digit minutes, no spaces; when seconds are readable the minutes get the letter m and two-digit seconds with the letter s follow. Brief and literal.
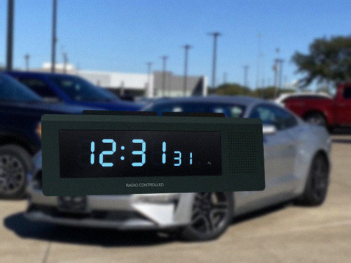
12h31m31s
